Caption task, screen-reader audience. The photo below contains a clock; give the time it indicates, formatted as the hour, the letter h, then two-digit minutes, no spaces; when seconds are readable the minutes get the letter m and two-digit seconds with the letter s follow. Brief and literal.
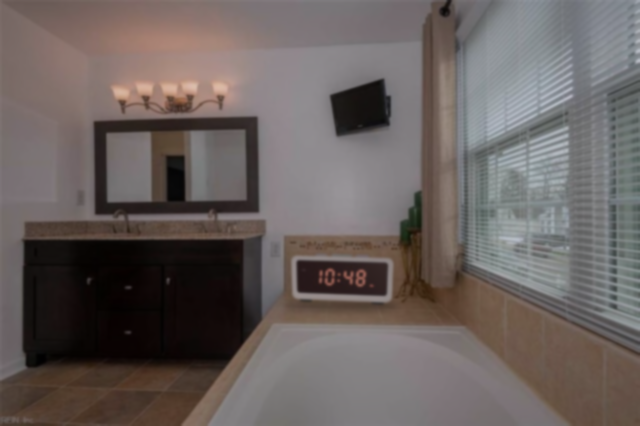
10h48
